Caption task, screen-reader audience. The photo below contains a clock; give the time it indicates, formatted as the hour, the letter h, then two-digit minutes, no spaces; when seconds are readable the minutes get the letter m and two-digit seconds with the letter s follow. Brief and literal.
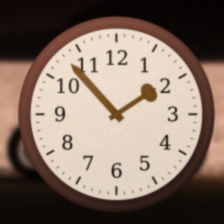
1h53
